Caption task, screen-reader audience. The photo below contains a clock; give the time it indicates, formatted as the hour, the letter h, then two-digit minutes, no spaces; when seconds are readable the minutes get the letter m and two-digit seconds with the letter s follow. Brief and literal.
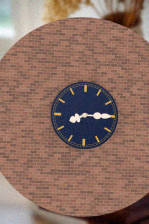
8h15
